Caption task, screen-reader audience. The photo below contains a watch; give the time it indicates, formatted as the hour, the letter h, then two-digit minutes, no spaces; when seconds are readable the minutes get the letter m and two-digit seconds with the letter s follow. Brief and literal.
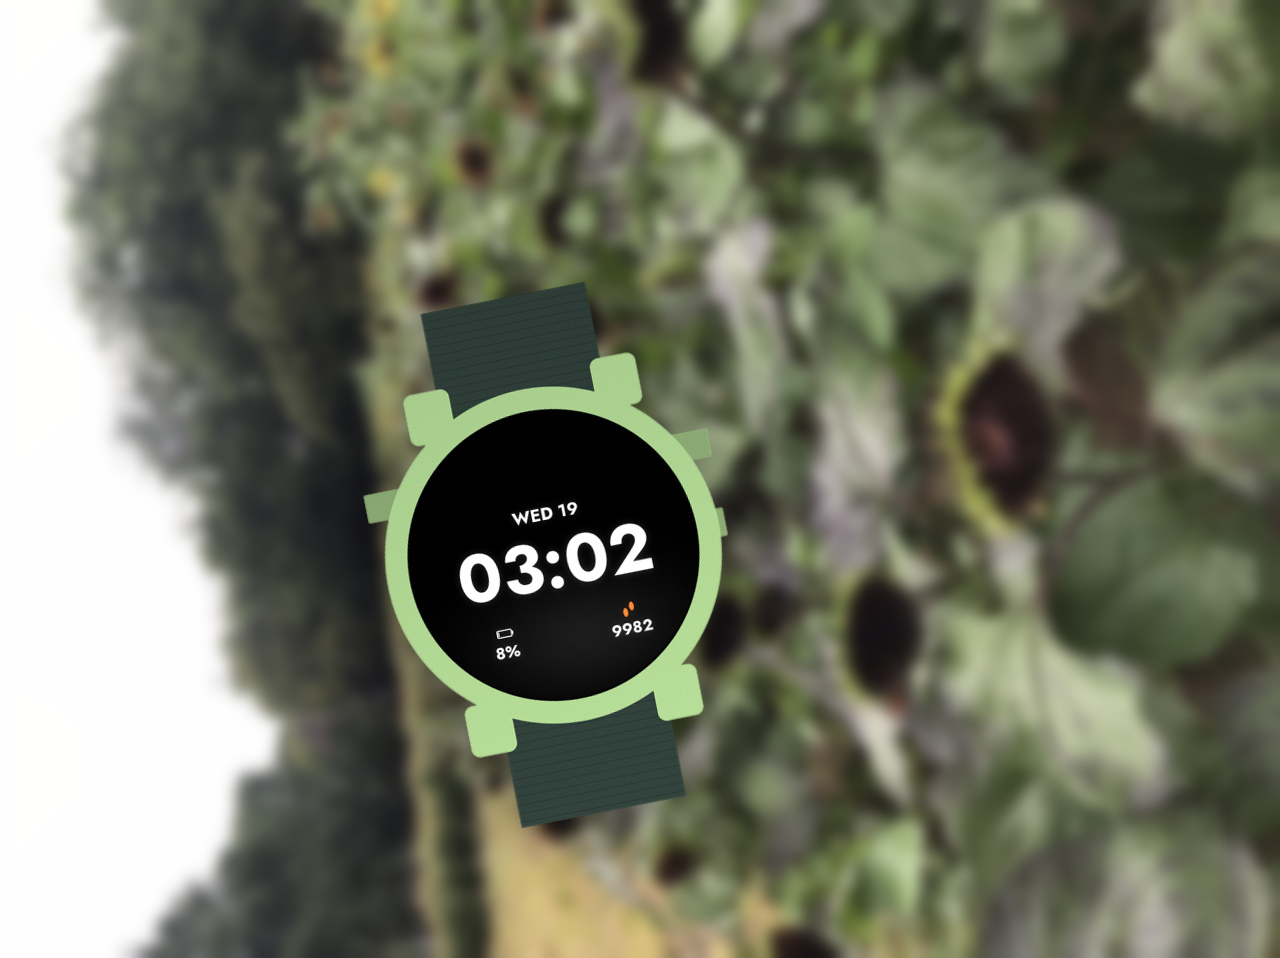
3h02
